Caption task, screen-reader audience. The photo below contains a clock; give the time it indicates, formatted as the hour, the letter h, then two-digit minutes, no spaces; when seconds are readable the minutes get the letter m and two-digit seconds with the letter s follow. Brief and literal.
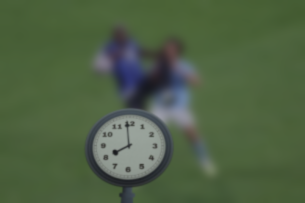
7h59
